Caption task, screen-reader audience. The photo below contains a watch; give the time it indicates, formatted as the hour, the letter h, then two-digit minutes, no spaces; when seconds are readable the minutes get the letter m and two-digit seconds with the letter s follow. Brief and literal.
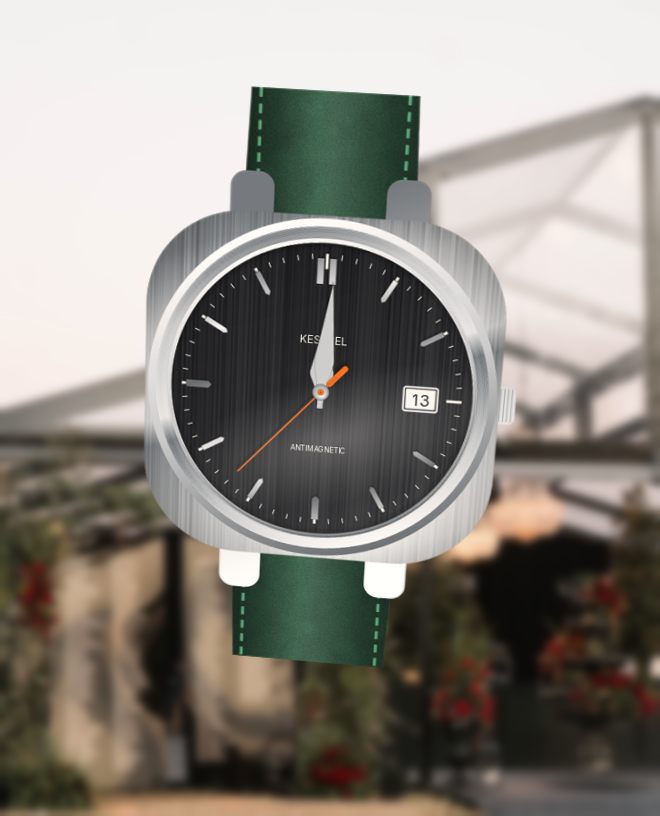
12h00m37s
